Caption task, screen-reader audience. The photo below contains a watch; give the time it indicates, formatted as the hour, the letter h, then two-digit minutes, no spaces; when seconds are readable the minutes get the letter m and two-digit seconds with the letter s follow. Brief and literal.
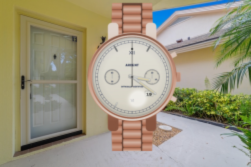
3h21
